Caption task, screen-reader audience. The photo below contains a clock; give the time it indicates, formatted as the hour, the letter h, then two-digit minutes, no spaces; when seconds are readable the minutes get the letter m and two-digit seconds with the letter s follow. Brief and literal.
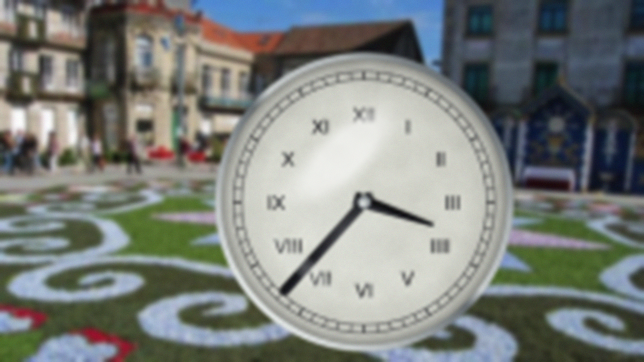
3h37
